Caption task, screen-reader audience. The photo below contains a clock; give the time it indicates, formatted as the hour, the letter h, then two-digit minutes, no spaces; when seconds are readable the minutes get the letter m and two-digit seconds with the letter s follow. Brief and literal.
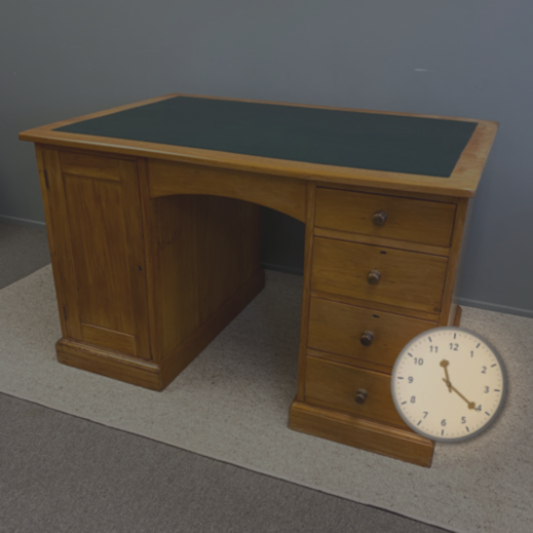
11h21
